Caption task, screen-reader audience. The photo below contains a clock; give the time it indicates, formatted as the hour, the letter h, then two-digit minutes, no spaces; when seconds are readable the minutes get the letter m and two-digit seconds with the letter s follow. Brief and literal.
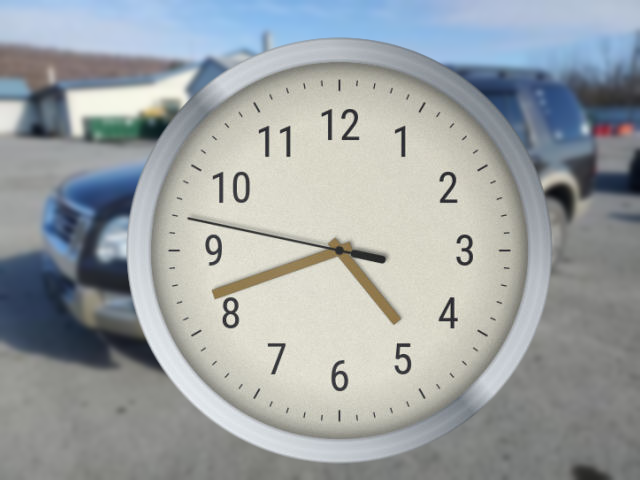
4h41m47s
